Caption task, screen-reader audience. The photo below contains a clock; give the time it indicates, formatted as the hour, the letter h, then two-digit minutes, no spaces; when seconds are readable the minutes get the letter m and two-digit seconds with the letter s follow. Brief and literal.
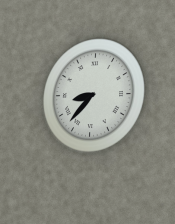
8h37
